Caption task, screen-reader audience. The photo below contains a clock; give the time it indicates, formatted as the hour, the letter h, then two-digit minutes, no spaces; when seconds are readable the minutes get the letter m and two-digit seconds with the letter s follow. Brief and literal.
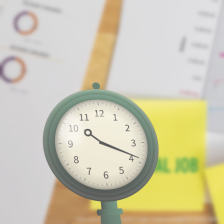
10h19
